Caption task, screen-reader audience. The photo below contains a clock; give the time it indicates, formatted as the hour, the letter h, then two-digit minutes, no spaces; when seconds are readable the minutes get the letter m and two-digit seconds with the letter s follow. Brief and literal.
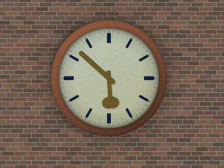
5h52
